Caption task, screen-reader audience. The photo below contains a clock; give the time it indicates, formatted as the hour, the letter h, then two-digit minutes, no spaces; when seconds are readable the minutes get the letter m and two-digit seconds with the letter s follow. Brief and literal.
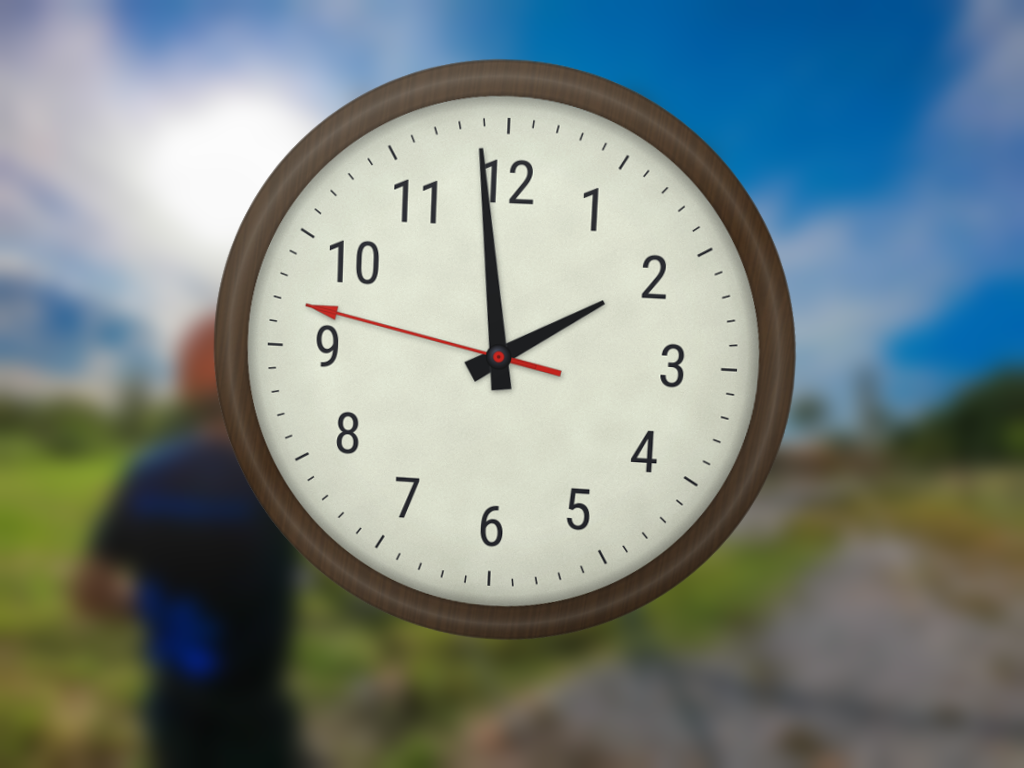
1h58m47s
